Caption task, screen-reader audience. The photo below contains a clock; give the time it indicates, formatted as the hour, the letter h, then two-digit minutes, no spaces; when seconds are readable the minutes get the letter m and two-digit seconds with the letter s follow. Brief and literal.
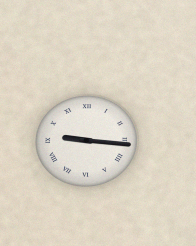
9h16
